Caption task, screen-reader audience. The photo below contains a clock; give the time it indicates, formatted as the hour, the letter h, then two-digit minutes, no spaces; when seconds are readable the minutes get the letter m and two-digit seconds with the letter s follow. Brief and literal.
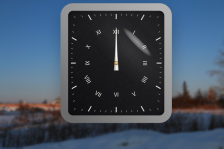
12h00
